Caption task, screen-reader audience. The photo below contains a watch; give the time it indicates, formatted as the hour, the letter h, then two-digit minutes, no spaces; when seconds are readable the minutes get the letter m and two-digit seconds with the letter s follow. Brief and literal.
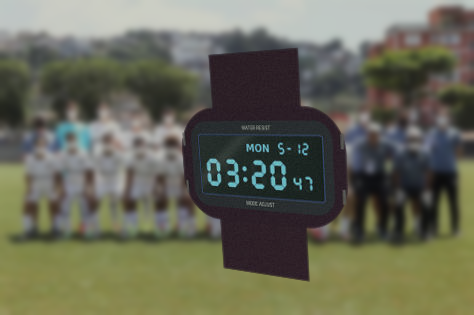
3h20m47s
